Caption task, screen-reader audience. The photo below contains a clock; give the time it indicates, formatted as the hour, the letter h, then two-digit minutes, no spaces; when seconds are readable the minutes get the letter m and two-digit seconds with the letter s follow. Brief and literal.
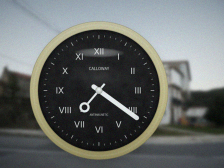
7h21
